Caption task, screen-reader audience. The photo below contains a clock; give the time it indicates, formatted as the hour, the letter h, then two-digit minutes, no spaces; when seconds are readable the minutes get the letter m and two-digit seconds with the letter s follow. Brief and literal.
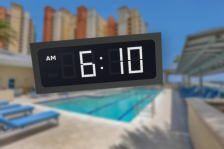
6h10
